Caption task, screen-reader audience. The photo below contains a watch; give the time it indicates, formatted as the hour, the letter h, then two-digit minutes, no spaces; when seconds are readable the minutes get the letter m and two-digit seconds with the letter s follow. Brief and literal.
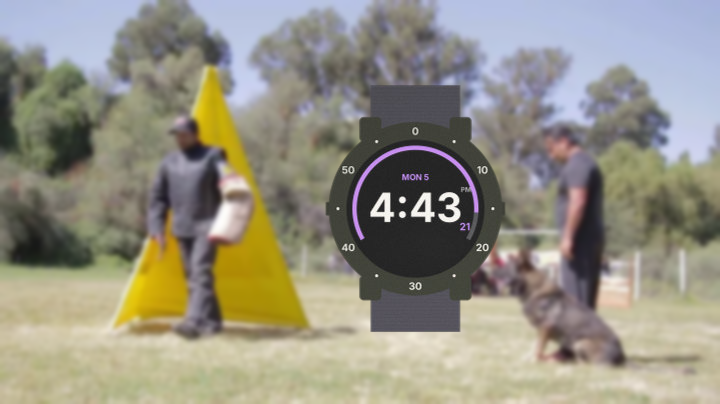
4h43m21s
